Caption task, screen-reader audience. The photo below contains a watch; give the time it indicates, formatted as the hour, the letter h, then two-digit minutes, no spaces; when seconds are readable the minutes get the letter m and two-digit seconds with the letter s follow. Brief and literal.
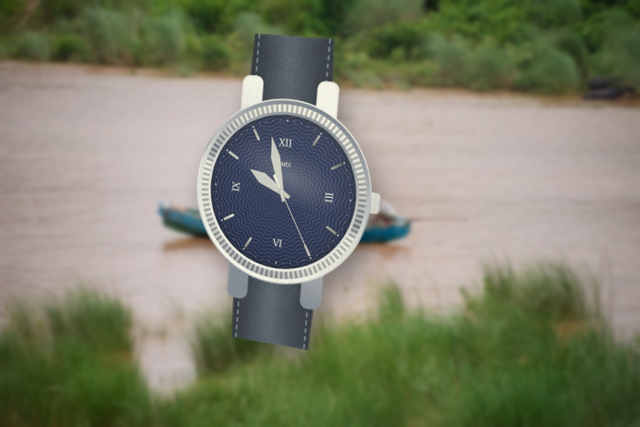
9h57m25s
